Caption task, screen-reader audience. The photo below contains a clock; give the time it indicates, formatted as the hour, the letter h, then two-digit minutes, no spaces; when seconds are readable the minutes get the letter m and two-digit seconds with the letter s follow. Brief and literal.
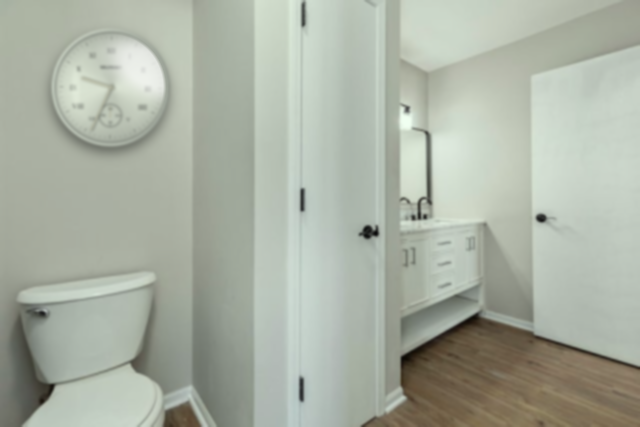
9h34
